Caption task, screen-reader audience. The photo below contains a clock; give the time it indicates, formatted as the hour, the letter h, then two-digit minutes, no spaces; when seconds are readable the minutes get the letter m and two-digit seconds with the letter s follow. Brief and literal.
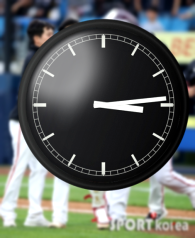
3h14
